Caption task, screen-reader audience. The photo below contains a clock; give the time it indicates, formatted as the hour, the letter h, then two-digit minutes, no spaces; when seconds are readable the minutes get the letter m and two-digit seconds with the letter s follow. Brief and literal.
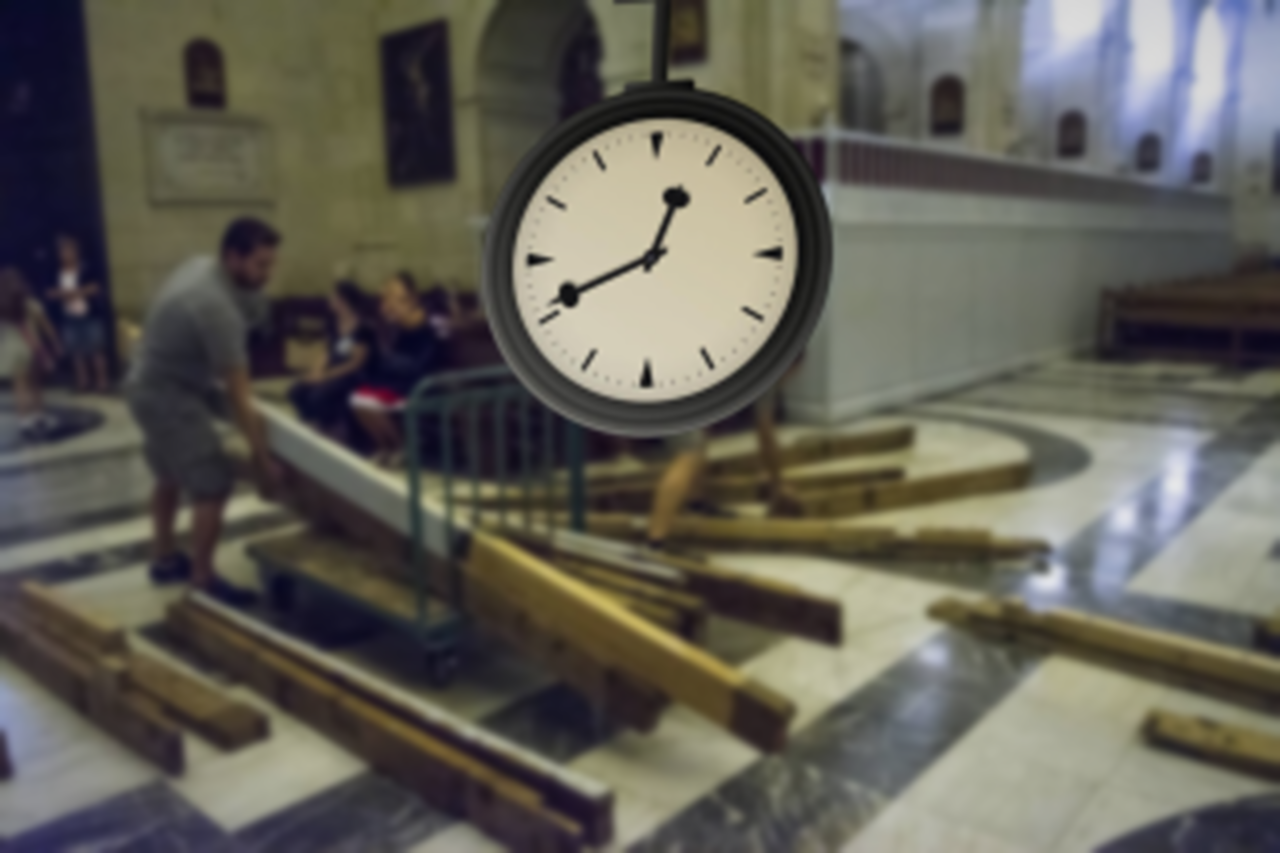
12h41
